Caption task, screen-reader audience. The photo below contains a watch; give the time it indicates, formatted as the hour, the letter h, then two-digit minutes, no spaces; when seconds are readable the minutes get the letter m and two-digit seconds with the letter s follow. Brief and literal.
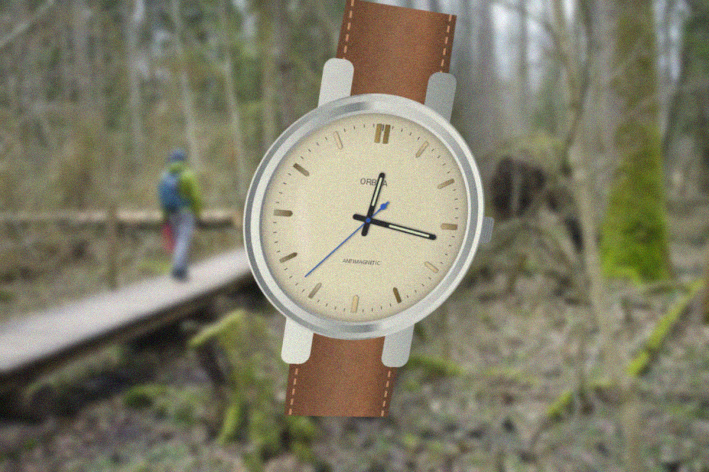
12h16m37s
